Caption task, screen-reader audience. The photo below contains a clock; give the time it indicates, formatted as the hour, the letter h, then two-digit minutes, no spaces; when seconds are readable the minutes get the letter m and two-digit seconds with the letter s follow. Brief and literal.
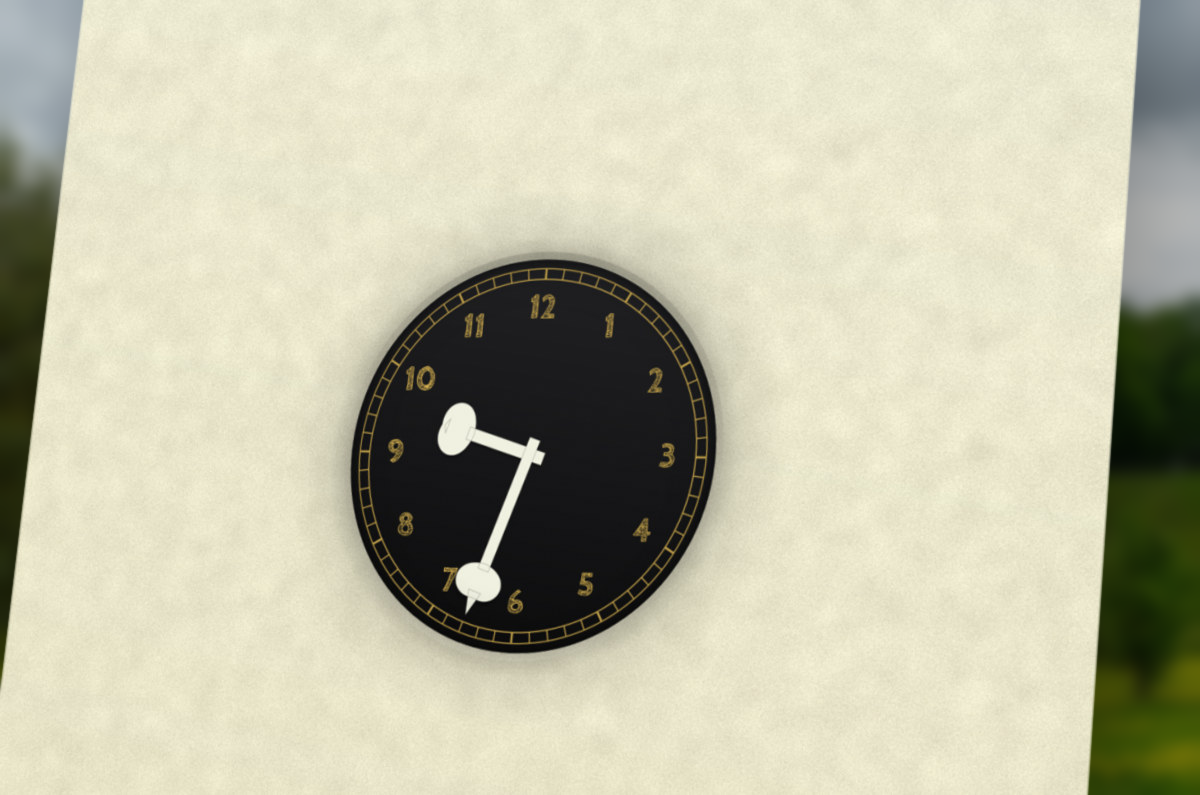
9h33
